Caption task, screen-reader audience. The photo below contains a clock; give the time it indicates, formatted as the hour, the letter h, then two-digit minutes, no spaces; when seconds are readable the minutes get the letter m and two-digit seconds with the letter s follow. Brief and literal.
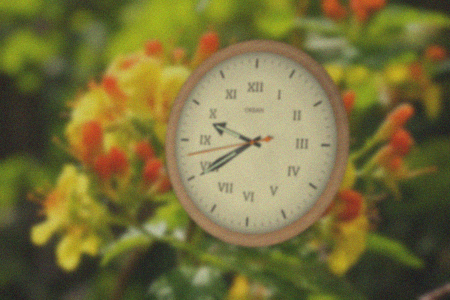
9h39m43s
